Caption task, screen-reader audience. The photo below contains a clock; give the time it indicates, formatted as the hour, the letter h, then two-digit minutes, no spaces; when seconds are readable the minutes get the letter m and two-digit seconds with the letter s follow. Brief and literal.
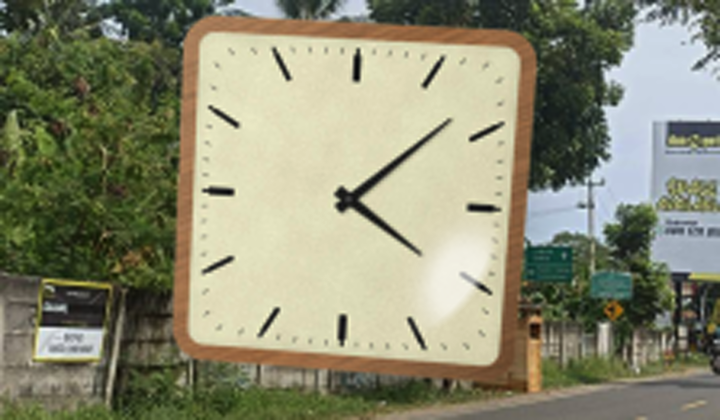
4h08
